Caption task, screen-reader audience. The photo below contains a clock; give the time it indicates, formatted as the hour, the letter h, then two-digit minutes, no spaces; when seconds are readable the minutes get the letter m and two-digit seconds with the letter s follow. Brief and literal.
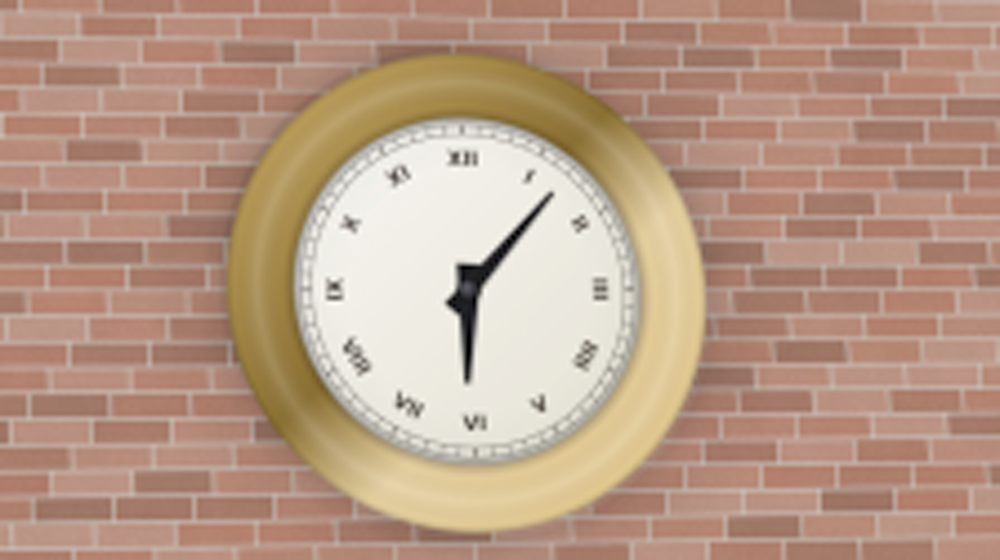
6h07
